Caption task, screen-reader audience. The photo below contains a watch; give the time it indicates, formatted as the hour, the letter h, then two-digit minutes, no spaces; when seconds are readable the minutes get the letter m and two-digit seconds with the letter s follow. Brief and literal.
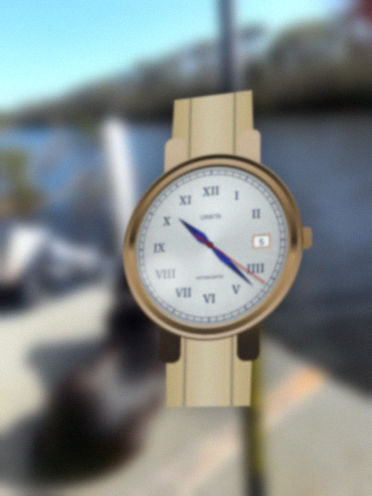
10h22m21s
